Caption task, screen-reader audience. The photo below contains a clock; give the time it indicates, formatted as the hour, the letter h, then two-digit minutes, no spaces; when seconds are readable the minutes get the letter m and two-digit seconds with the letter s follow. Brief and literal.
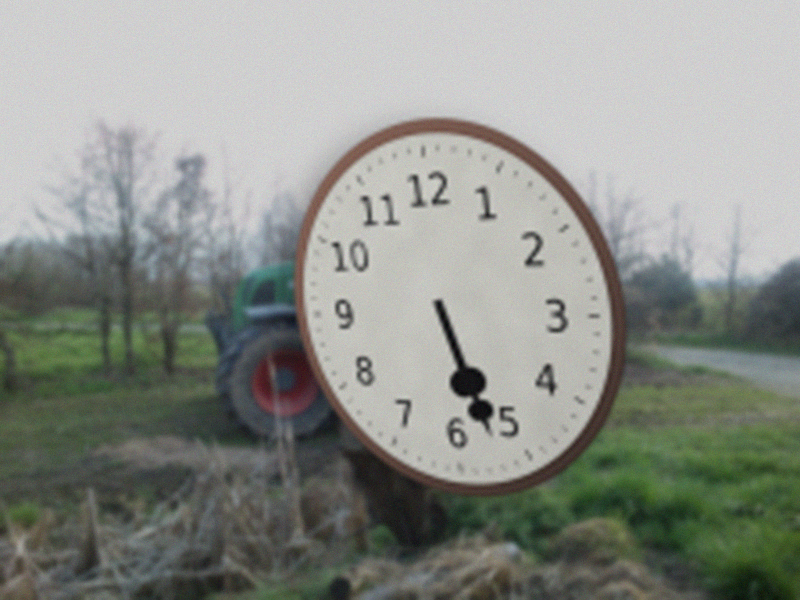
5h27
